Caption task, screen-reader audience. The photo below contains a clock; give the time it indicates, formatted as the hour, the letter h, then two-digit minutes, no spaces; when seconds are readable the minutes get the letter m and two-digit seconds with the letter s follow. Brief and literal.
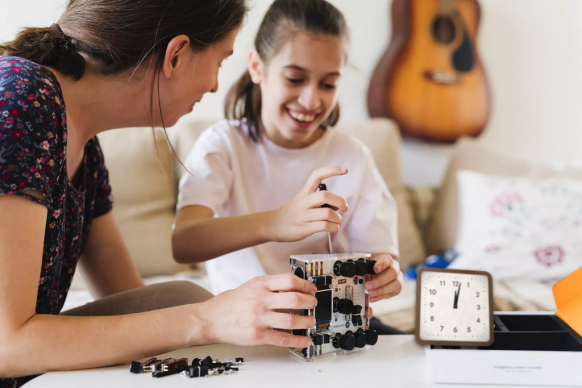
12h02
